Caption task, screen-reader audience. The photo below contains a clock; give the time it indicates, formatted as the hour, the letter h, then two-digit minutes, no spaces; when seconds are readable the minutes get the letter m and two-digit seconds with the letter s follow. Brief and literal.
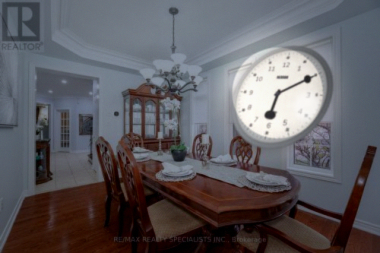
6h10
